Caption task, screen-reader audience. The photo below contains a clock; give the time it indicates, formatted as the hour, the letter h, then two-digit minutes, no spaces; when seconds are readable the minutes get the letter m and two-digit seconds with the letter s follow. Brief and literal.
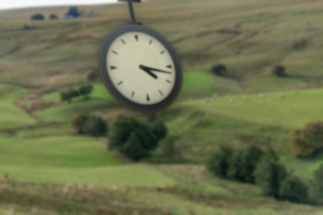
4h17
